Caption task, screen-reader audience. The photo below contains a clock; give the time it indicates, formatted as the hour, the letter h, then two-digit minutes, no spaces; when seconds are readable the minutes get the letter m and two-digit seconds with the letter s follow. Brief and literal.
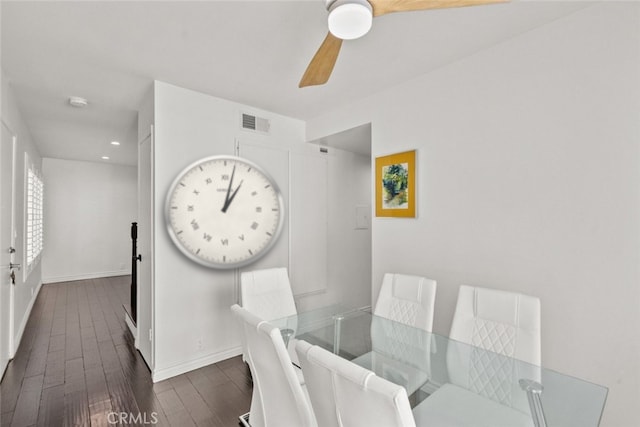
1h02
